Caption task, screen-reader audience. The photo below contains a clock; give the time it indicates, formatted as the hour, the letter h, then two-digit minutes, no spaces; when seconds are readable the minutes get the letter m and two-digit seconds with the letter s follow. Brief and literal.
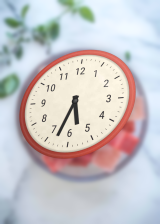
5h33
